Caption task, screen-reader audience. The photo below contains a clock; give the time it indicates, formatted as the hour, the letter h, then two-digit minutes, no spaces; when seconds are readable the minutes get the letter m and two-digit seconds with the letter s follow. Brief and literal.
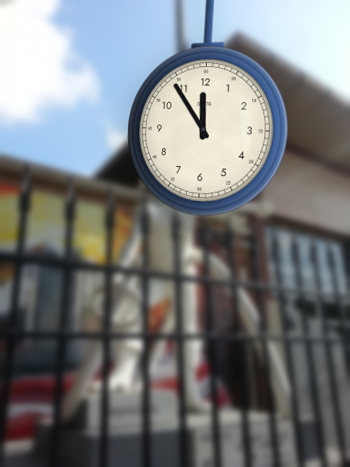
11h54
